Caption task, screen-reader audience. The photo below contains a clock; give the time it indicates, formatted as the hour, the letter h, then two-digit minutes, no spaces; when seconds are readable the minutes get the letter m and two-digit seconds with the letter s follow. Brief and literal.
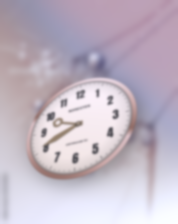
9h41
